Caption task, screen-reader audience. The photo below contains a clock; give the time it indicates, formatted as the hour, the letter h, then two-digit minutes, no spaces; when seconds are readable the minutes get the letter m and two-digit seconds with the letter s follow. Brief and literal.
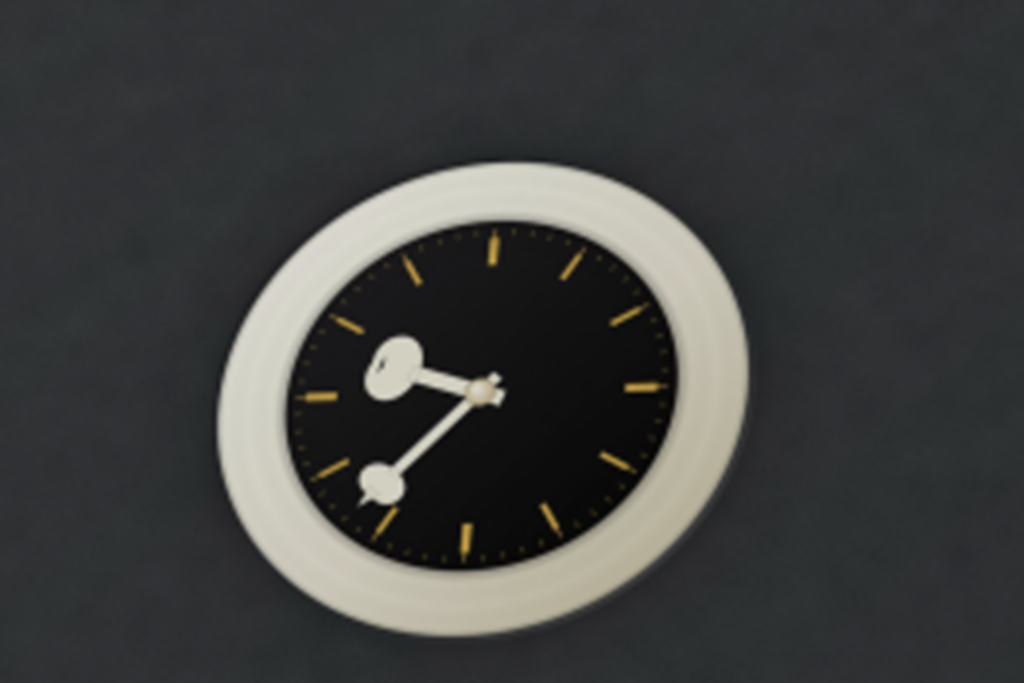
9h37
